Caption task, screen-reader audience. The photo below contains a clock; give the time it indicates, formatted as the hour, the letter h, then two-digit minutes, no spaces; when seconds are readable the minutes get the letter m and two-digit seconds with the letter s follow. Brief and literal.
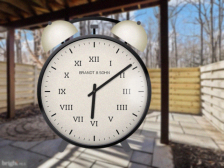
6h09
